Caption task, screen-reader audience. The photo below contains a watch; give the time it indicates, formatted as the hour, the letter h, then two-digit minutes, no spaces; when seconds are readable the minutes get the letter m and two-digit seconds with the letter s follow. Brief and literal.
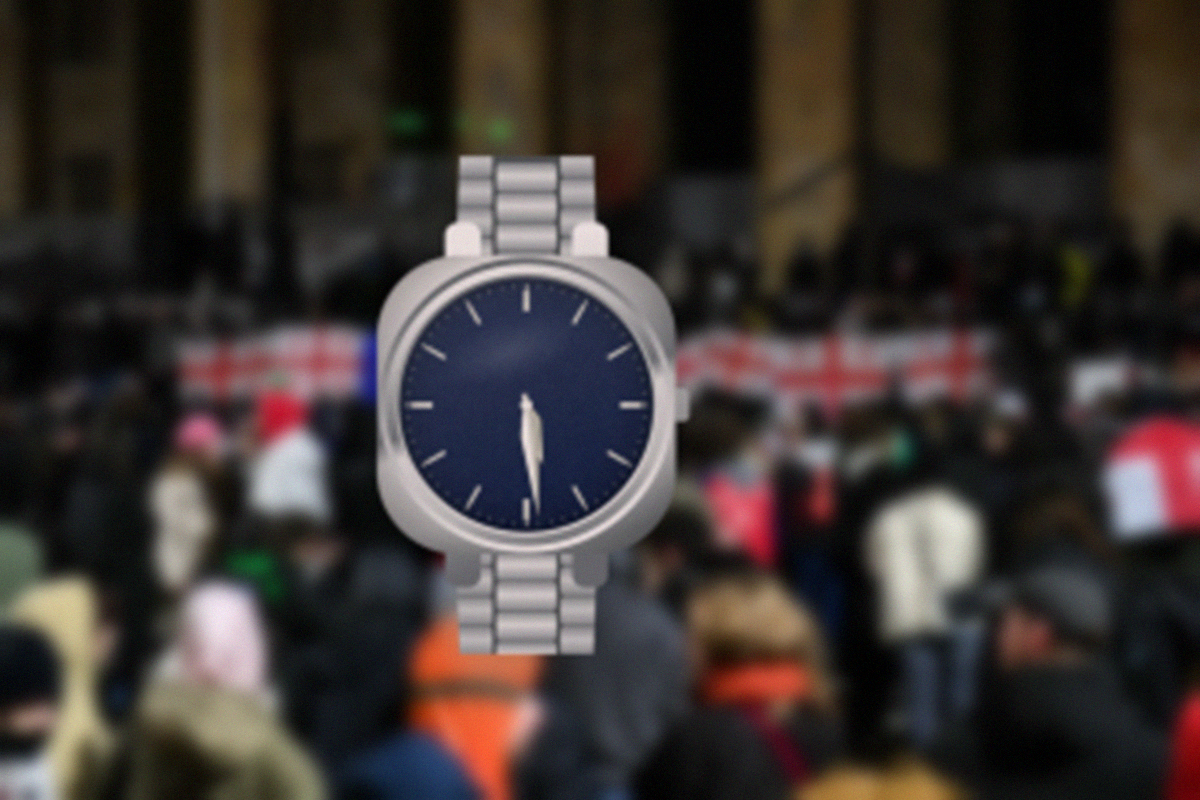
5h29
